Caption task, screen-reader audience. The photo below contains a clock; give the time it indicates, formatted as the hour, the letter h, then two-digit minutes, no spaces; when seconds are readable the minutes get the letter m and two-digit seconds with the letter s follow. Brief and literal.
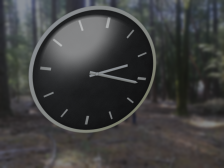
2h16
